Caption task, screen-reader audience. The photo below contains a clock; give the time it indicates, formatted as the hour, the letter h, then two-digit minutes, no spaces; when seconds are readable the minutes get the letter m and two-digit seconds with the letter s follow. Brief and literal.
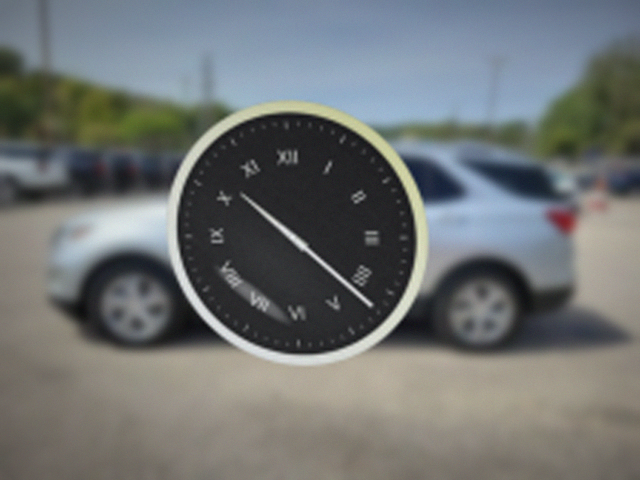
10h22
